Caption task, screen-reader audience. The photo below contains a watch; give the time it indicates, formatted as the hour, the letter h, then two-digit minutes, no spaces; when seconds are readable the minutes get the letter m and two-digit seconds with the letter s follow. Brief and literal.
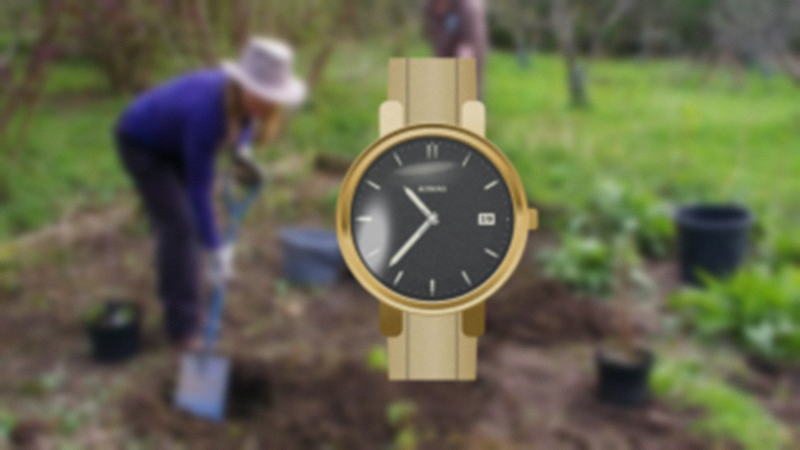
10h37
